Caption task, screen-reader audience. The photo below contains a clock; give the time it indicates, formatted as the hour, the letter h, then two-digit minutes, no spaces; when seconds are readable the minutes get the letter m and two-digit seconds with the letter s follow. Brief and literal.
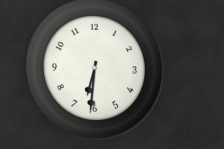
6h31
